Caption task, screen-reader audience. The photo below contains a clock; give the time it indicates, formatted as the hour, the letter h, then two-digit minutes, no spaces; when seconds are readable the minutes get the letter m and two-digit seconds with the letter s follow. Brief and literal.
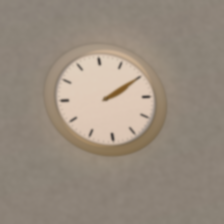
2h10
